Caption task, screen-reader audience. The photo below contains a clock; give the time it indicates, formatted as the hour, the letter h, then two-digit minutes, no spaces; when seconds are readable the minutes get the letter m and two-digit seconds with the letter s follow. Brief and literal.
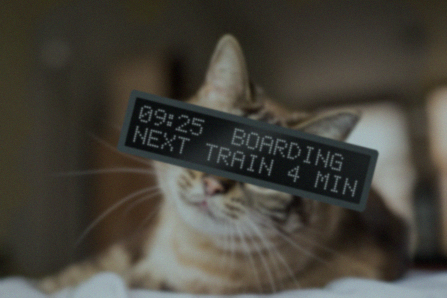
9h25
